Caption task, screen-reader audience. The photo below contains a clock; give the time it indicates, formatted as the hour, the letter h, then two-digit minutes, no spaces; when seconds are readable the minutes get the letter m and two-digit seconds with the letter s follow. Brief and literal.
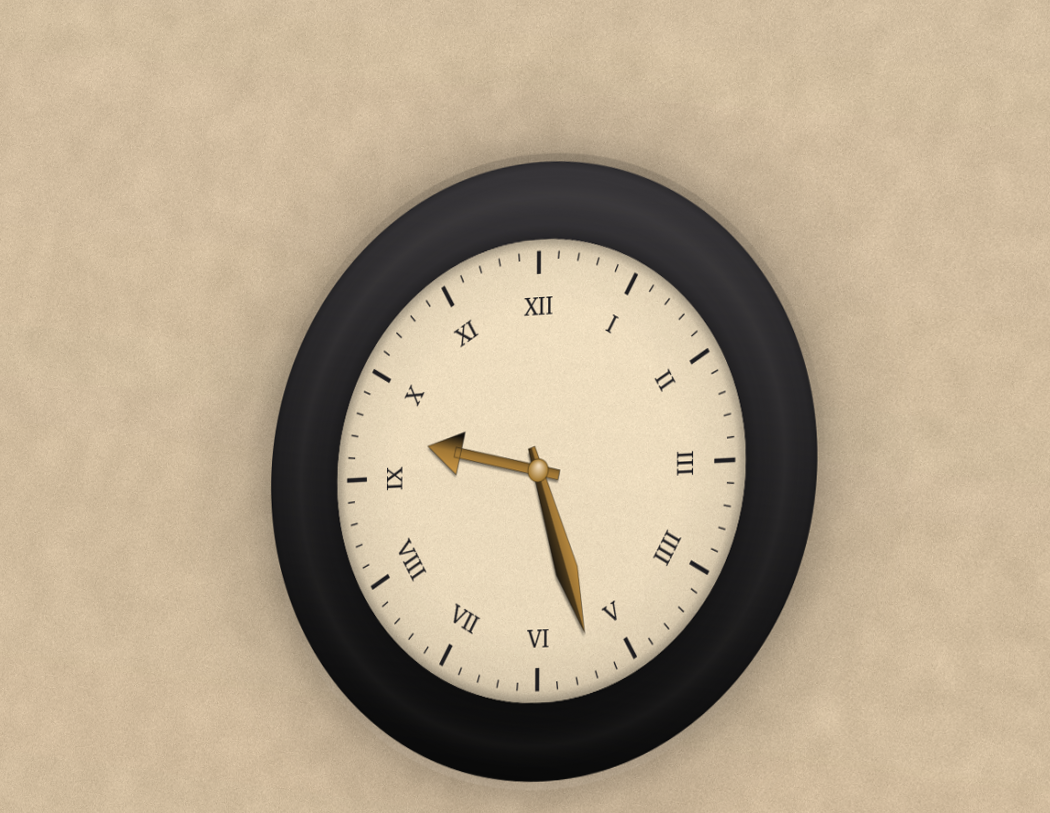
9h27
